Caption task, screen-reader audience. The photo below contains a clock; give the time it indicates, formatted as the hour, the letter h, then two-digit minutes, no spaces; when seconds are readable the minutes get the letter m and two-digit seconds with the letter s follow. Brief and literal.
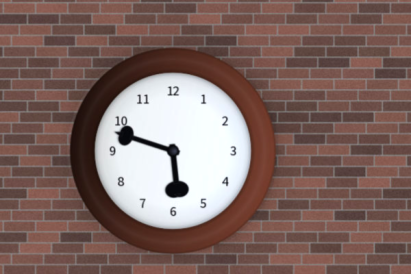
5h48
